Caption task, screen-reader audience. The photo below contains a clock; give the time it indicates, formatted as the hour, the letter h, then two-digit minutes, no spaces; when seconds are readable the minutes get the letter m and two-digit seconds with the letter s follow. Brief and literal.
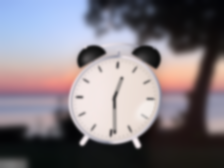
12h29
